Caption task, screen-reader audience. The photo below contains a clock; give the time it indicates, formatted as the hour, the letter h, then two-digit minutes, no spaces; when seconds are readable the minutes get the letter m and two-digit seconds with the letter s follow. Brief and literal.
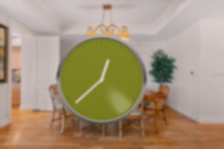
12h38
